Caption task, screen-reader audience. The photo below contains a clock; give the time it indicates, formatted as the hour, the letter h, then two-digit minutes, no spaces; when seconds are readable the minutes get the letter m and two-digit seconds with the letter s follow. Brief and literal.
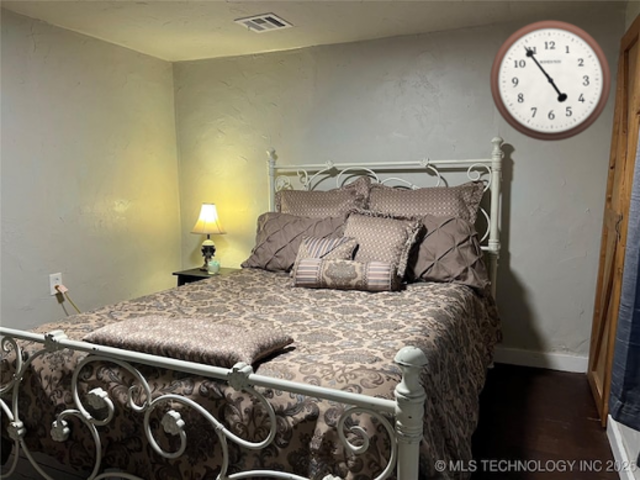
4h54
